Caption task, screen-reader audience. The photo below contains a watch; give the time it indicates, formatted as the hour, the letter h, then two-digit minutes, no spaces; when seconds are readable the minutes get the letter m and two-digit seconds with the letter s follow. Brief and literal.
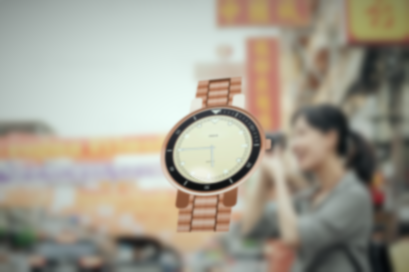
5h45
